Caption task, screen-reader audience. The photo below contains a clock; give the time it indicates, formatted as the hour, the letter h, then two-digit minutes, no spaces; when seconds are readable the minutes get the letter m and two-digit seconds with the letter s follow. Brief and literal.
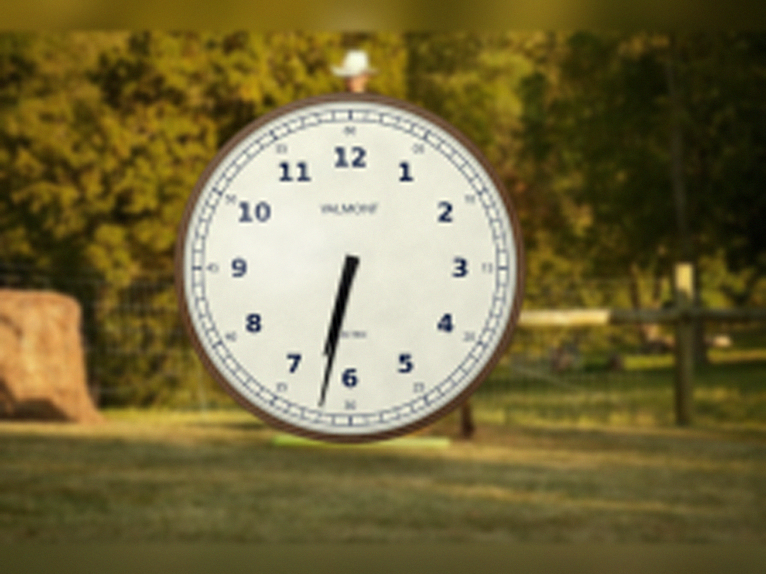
6h32
